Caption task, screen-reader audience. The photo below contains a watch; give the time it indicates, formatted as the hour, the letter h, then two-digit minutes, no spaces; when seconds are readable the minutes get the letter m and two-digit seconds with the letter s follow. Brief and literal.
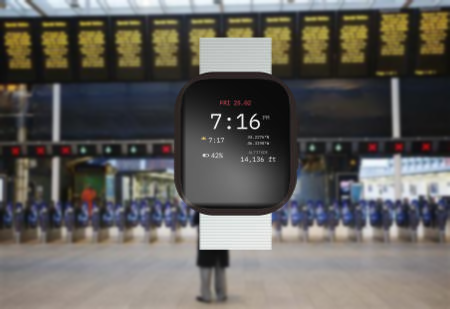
7h16
